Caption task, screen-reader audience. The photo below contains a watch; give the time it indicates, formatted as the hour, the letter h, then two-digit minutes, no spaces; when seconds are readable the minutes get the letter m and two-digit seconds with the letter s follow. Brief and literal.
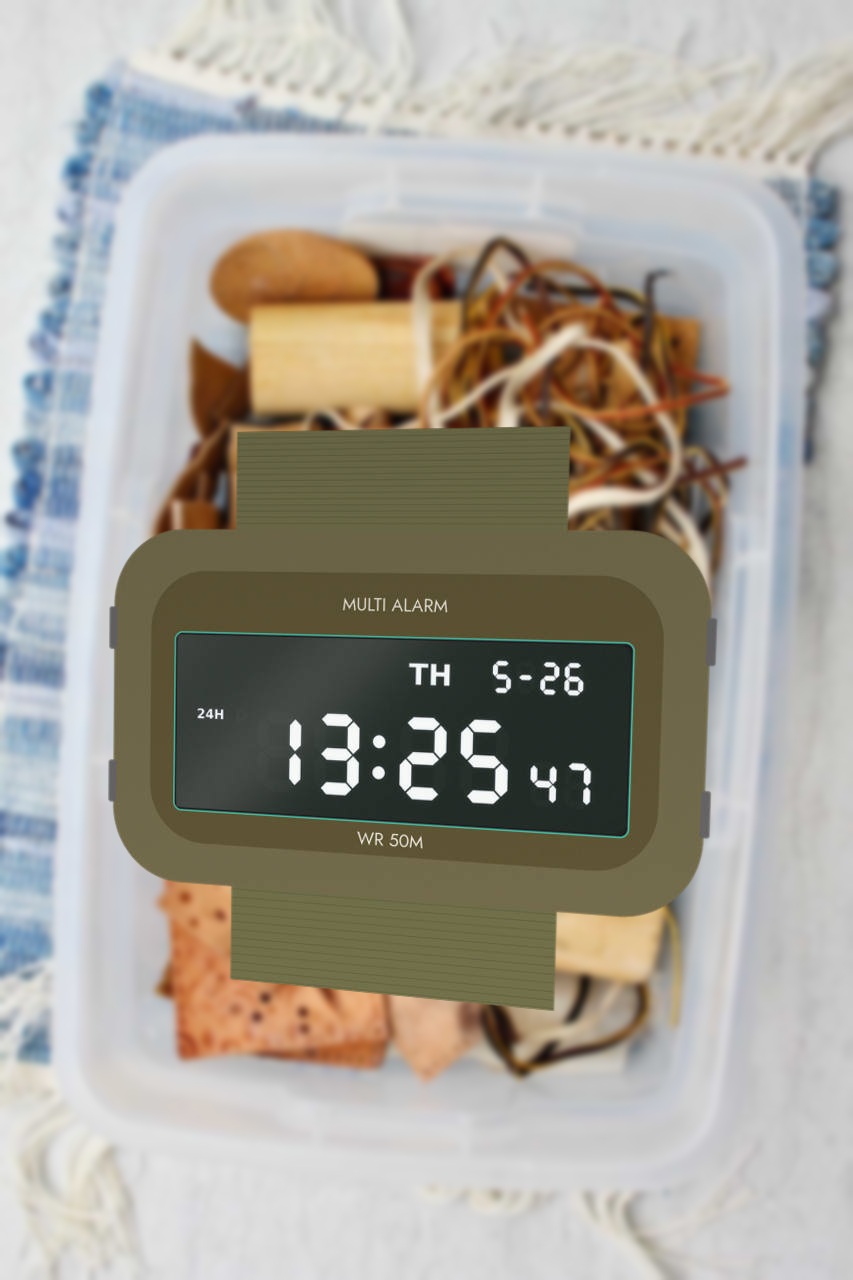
13h25m47s
